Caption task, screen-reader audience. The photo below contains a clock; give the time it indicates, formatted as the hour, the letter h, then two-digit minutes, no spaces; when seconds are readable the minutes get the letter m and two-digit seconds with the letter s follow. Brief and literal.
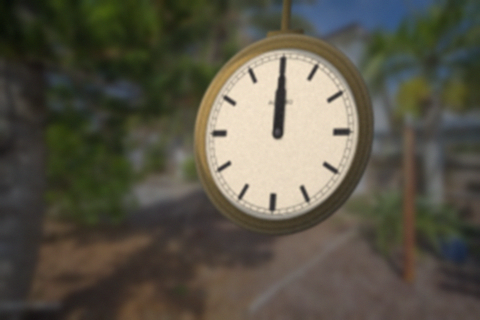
12h00
